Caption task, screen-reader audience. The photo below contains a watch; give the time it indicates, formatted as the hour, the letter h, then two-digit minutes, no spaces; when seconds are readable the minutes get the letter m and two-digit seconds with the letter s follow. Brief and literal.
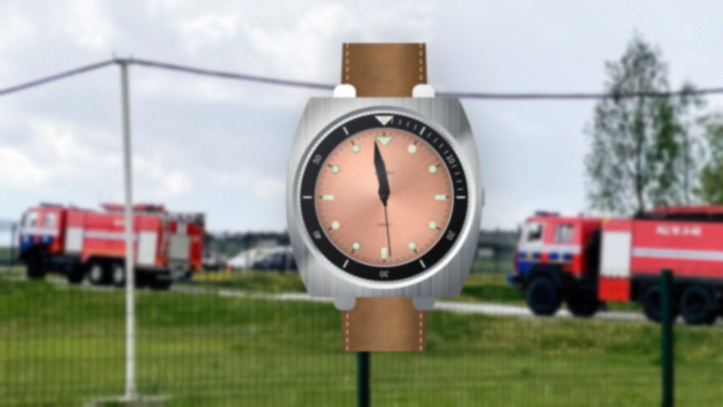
11h58m29s
